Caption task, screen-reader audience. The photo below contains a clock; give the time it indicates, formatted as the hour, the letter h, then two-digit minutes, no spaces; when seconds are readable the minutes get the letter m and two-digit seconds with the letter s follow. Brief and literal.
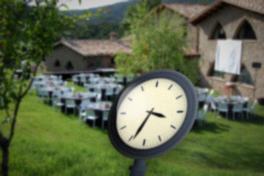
3h34
